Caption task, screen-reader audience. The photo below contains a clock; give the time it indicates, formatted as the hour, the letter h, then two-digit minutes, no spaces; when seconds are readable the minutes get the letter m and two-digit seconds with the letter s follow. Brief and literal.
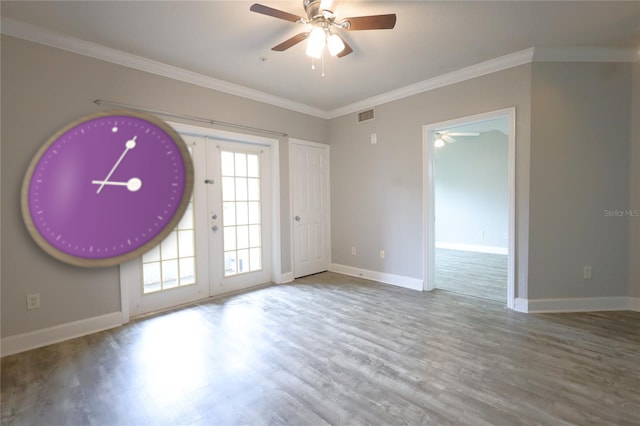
3h04
